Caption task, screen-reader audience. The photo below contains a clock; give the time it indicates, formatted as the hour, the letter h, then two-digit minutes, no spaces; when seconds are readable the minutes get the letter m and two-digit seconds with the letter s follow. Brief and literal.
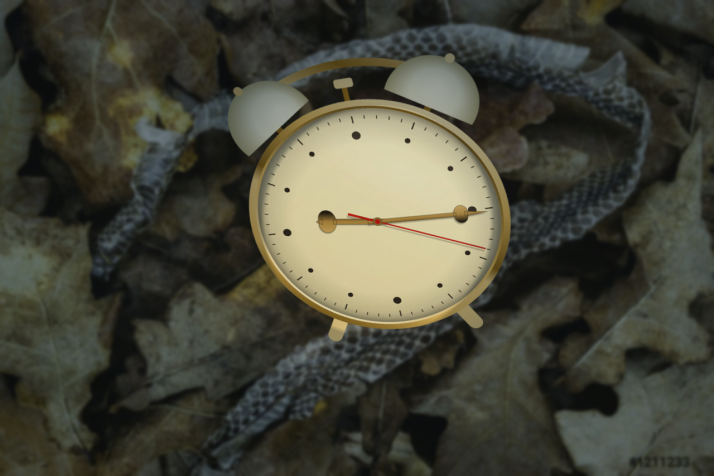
9h15m19s
